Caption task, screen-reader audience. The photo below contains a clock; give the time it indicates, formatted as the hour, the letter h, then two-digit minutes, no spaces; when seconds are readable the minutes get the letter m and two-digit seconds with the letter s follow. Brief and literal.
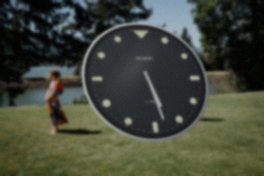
5h28
